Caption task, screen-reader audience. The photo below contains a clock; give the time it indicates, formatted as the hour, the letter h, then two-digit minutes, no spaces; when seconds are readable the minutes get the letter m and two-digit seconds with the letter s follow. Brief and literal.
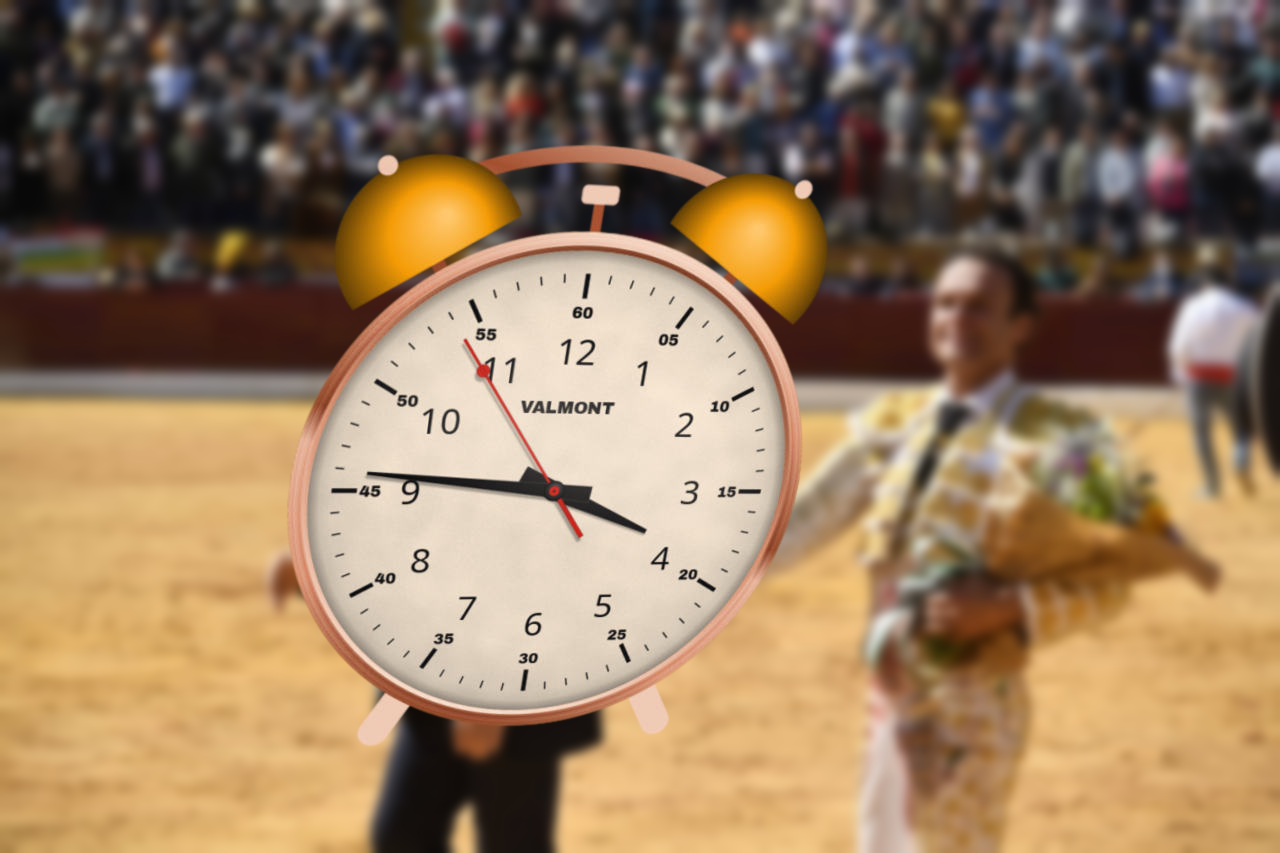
3h45m54s
